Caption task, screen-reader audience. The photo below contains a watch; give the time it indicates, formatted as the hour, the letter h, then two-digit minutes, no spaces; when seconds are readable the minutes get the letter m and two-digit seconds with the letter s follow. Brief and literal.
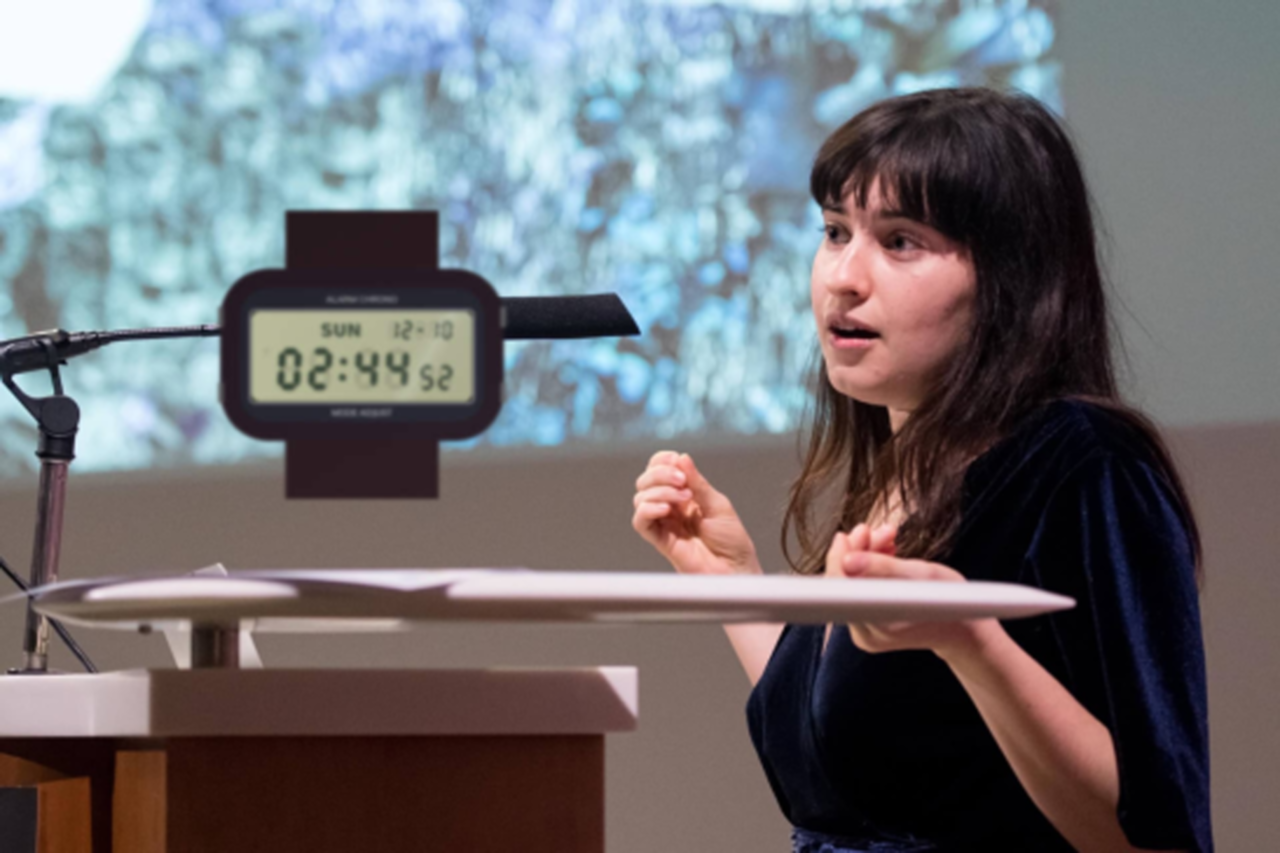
2h44m52s
